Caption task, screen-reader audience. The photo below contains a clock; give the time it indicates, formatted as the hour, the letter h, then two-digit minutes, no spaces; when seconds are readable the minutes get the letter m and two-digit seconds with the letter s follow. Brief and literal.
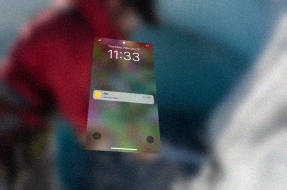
11h33
